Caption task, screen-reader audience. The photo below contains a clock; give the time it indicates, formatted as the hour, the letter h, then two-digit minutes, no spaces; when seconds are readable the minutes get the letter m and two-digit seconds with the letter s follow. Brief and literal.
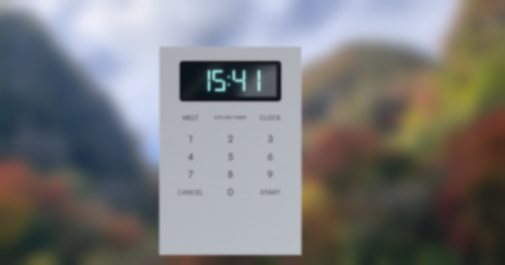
15h41
